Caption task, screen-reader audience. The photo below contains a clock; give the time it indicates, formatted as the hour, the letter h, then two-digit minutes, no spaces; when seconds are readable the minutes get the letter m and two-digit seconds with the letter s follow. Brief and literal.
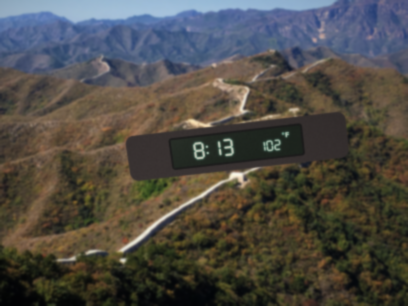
8h13
